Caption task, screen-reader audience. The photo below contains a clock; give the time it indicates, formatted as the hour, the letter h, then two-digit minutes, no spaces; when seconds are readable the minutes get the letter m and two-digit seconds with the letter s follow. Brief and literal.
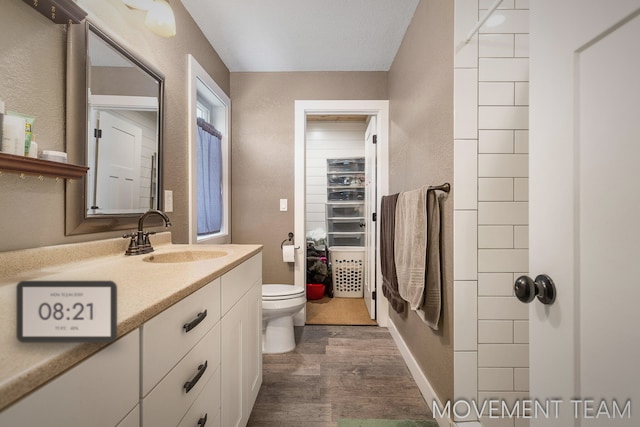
8h21
